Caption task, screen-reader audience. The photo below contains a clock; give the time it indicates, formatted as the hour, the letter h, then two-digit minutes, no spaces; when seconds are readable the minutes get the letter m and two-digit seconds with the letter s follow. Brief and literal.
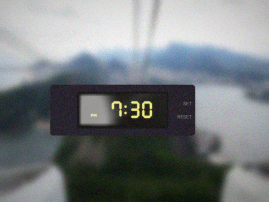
7h30
